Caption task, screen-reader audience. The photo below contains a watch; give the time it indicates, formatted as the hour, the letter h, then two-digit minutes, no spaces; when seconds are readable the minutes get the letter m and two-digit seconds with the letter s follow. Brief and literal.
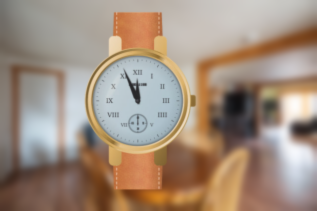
11h56
